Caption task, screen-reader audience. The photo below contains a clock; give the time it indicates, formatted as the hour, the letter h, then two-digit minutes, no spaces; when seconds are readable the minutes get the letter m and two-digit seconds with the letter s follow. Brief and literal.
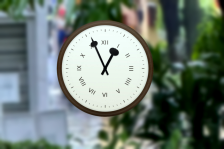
12h56
